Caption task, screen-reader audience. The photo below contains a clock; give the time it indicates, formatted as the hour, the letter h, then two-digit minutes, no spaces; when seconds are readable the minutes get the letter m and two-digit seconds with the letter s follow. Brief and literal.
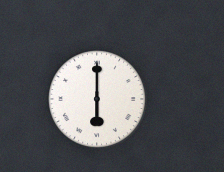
6h00
